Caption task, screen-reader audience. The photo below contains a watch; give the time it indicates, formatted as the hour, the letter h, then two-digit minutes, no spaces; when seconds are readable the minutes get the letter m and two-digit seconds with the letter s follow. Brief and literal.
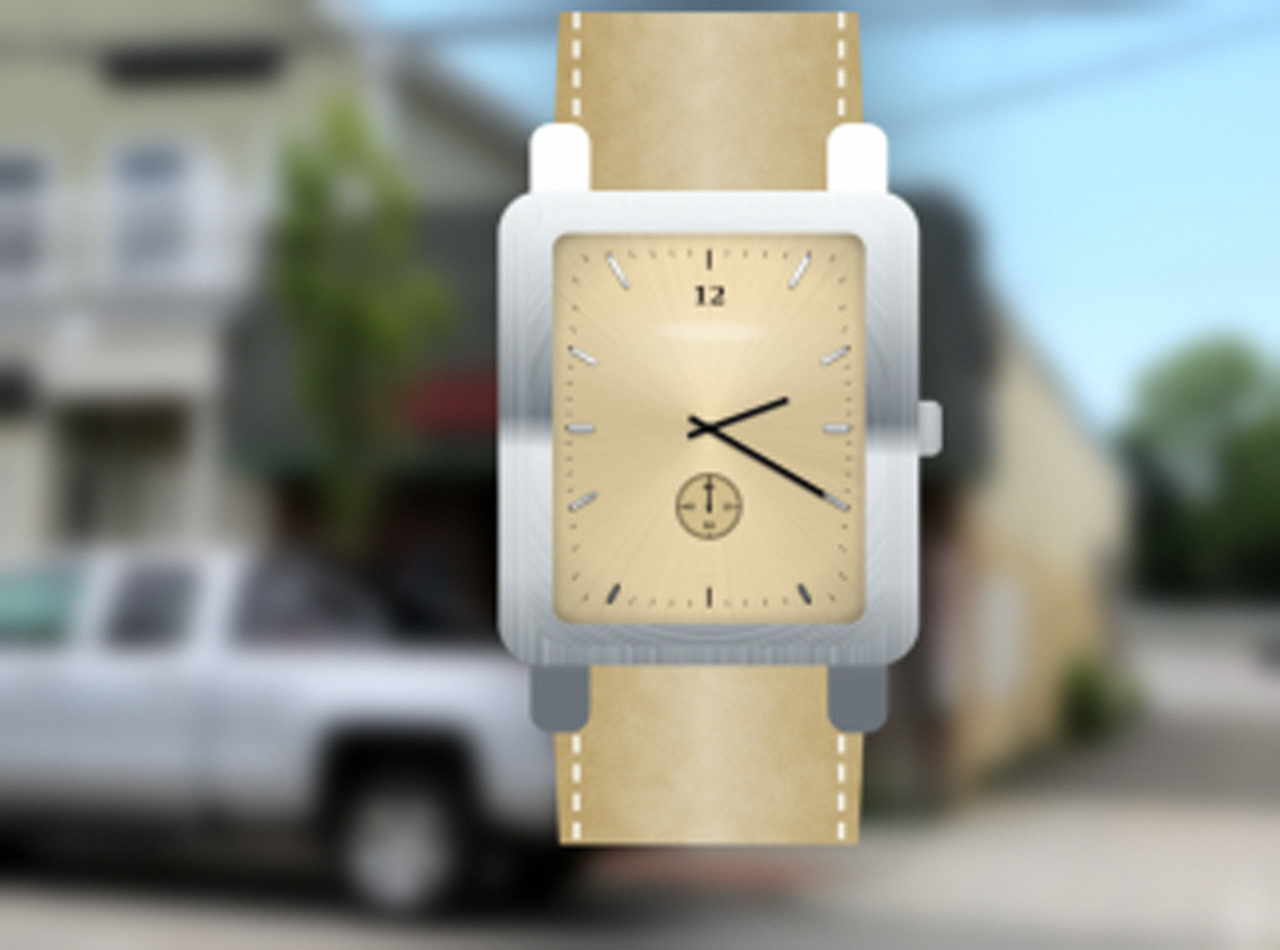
2h20
